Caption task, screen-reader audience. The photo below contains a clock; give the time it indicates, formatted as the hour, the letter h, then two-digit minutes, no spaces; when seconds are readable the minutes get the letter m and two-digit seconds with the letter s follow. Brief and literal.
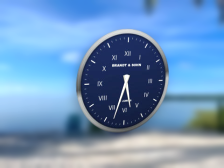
5h33
